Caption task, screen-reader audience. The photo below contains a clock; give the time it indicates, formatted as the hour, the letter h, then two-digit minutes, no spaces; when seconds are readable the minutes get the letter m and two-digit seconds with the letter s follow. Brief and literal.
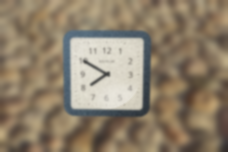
7h50
